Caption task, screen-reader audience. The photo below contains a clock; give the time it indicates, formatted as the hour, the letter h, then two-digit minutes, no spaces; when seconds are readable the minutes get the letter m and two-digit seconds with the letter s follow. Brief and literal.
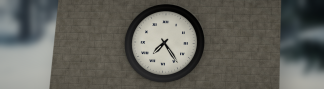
7h24
